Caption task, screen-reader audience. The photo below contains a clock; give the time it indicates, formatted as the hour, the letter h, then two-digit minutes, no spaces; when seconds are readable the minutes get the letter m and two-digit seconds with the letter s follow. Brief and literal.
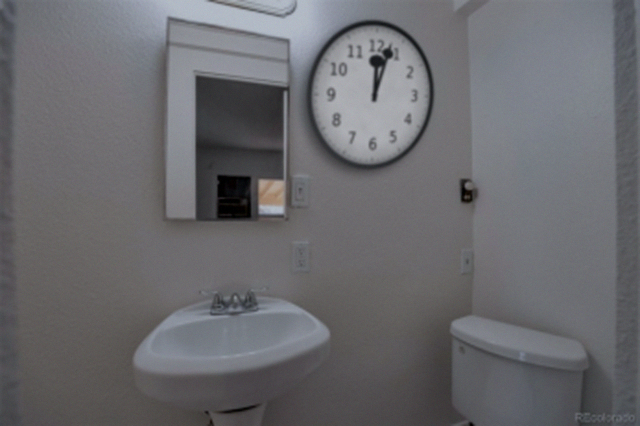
12h03
